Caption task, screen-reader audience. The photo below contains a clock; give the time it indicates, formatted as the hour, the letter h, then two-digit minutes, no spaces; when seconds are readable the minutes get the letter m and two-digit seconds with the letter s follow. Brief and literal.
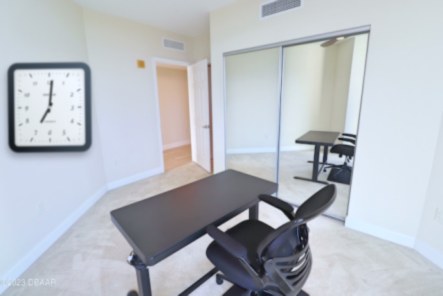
7h01
